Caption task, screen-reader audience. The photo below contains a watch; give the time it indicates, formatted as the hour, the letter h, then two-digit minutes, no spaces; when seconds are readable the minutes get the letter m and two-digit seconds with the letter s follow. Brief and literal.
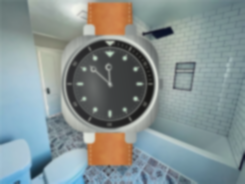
11h52
